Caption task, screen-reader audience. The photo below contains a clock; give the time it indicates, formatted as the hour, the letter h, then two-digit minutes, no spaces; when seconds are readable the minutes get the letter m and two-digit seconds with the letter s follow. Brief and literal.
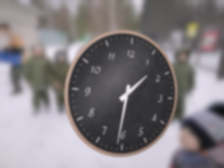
1h31
